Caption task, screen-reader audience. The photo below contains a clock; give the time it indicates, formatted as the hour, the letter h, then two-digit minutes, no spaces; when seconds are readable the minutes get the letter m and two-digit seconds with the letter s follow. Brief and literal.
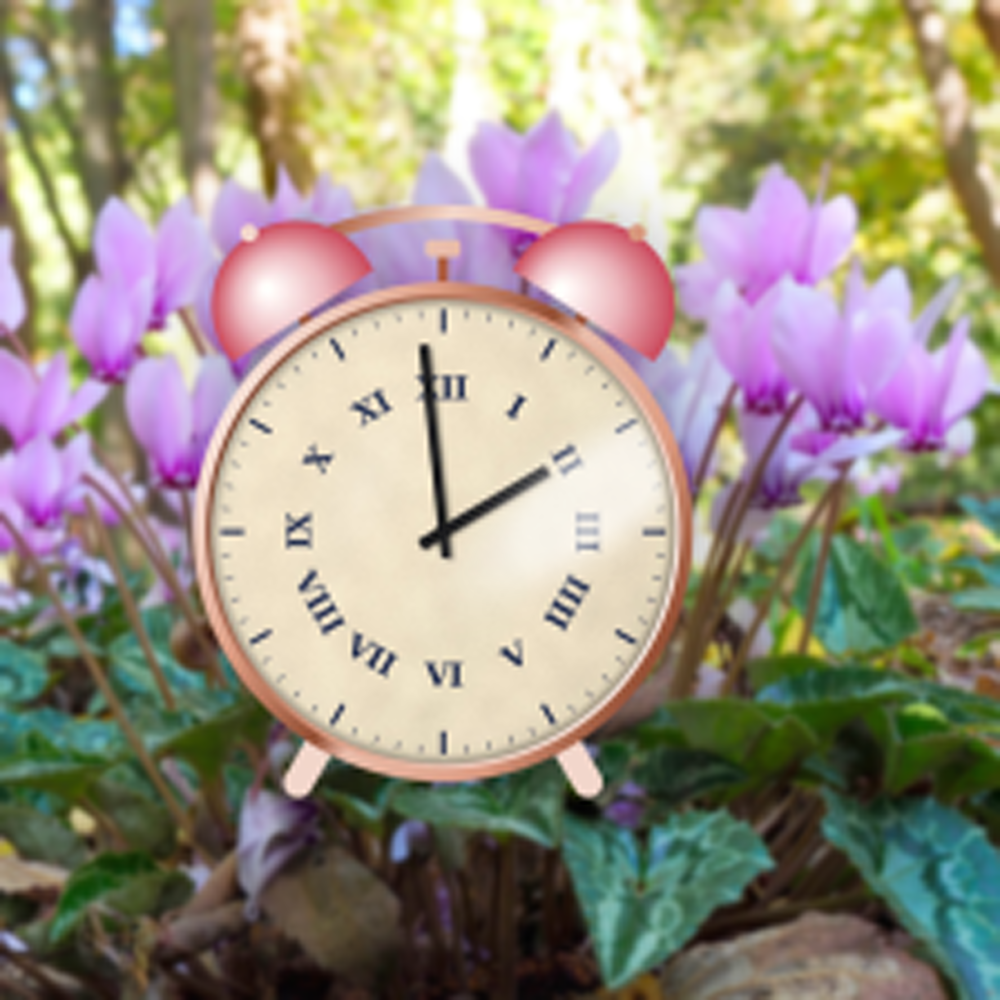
1h59
